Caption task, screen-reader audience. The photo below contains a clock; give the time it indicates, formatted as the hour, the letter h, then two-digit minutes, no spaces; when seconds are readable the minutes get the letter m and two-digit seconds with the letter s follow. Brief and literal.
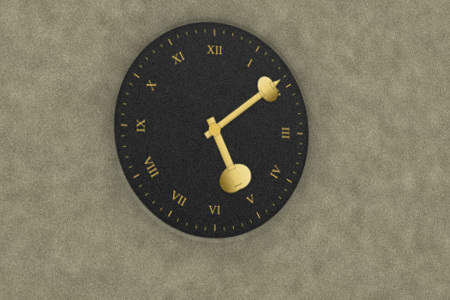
5h09
